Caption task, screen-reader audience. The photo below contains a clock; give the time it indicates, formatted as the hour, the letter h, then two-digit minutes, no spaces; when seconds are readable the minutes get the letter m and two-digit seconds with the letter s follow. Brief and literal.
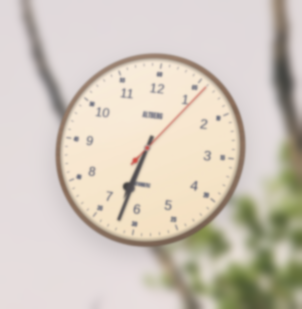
6h32m06s
